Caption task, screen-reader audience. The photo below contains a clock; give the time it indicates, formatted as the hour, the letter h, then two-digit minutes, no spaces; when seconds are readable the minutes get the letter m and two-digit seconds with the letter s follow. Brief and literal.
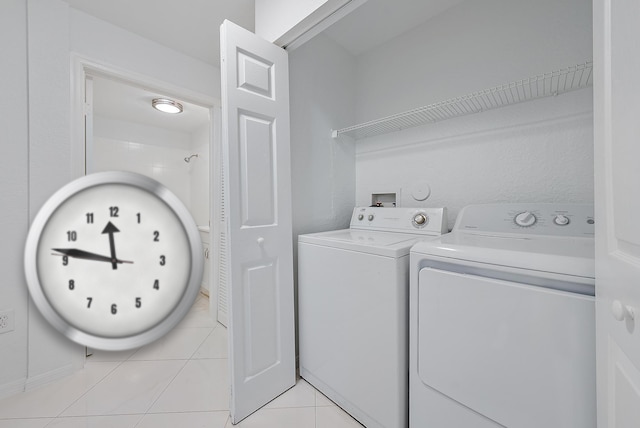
11h46m46s
